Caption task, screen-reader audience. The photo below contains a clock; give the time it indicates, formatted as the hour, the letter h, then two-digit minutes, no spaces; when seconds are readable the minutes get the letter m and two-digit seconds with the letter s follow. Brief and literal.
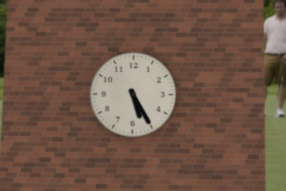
5h25
